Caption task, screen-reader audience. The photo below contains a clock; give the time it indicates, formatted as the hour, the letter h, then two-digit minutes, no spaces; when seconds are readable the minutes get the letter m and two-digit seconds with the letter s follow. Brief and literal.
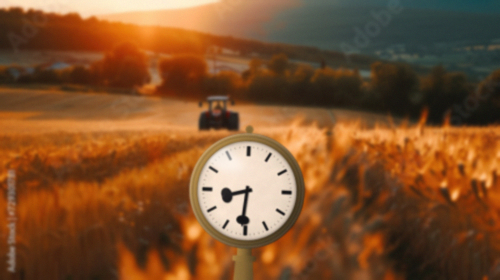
8h31
